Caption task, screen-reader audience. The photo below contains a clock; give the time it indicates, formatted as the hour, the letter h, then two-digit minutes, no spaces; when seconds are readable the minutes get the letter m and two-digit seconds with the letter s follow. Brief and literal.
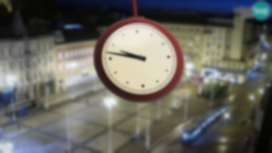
9h47
